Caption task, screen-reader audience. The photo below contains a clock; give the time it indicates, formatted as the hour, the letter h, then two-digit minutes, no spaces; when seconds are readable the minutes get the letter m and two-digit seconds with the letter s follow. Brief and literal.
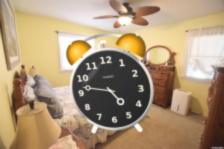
4h47
